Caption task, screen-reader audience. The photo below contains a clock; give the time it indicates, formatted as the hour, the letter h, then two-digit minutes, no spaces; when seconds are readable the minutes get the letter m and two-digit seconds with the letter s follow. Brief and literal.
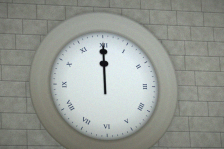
12h00
